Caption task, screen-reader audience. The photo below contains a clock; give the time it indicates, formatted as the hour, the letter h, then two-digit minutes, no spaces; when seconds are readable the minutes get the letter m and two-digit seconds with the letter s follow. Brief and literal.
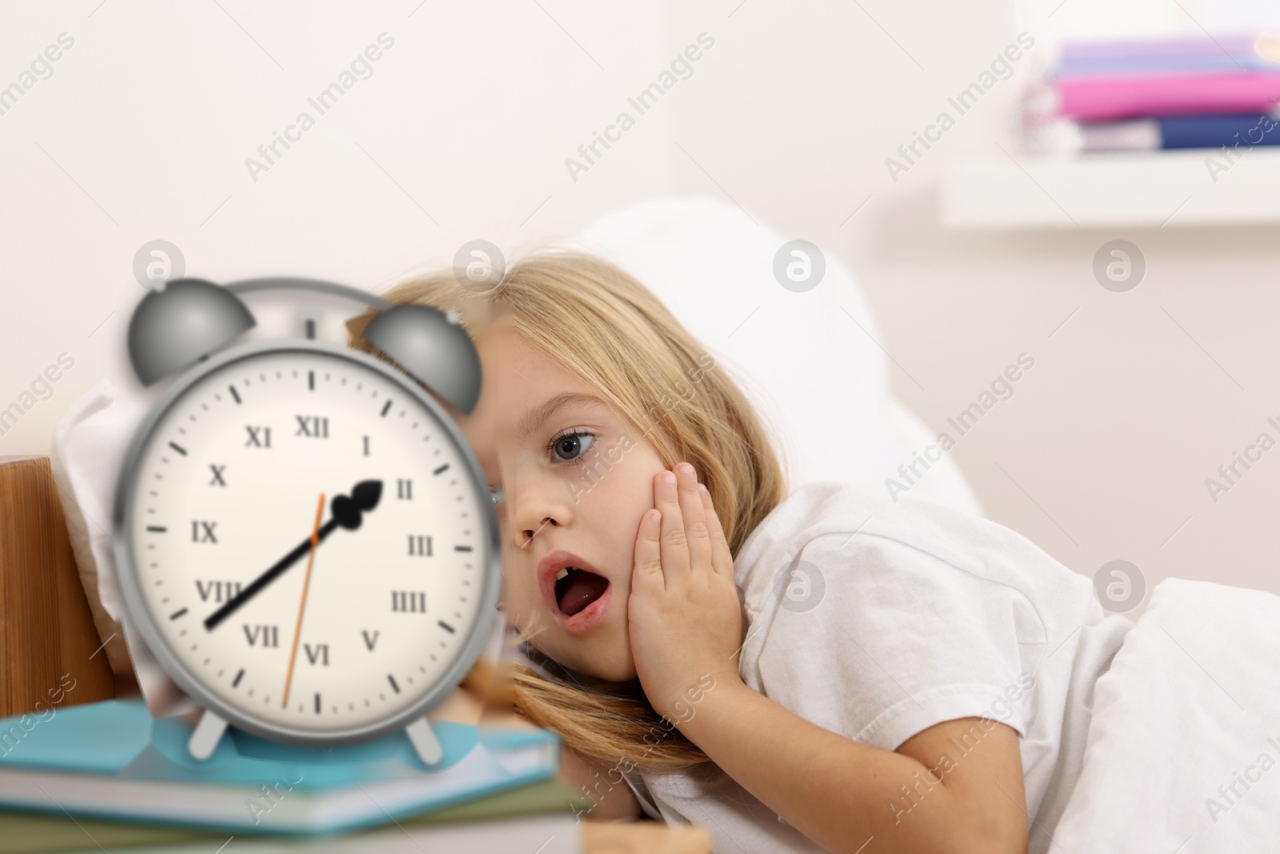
1h38m32s
